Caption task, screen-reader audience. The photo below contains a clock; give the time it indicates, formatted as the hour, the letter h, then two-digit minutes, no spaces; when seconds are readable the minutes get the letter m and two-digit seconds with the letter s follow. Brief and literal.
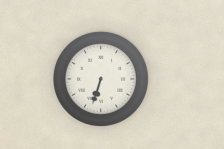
6h33
